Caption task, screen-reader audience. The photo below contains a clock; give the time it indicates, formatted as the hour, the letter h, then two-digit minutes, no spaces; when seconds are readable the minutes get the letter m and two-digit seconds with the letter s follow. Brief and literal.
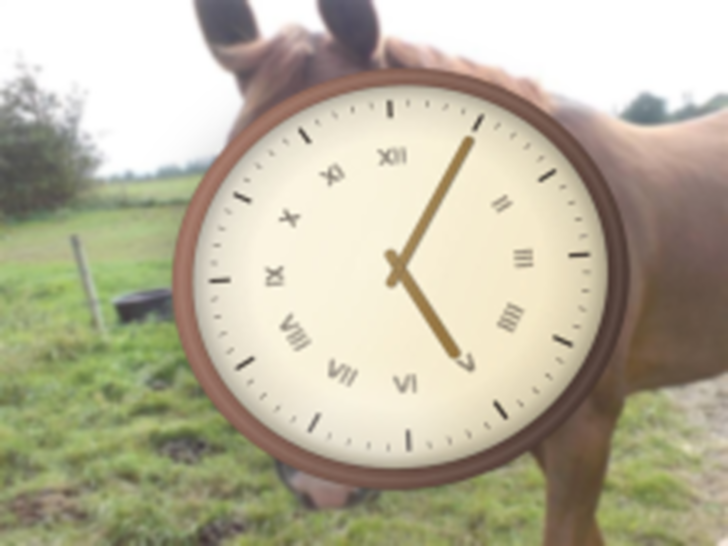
5h05
